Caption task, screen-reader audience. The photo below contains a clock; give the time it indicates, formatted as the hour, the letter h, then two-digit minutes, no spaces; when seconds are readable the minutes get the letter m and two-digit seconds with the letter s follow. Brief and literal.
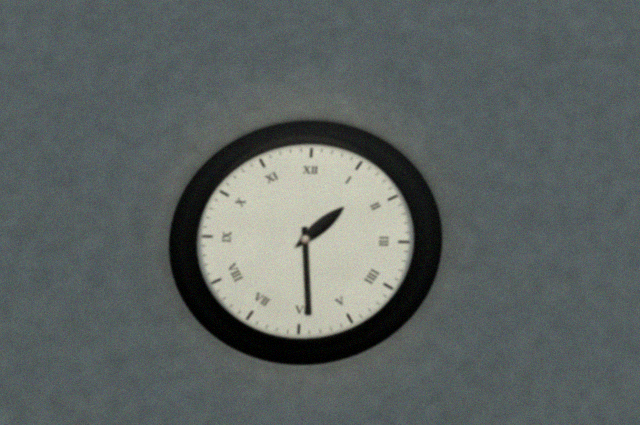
1h29
